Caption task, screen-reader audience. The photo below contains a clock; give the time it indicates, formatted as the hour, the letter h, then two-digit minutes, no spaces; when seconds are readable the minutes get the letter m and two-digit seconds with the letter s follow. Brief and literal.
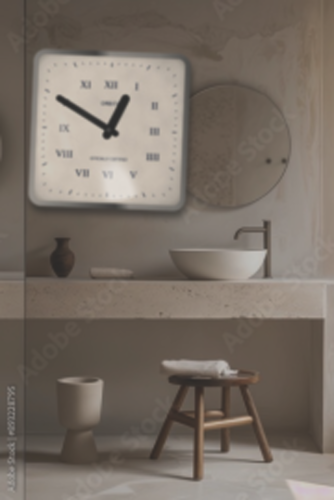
12h50
